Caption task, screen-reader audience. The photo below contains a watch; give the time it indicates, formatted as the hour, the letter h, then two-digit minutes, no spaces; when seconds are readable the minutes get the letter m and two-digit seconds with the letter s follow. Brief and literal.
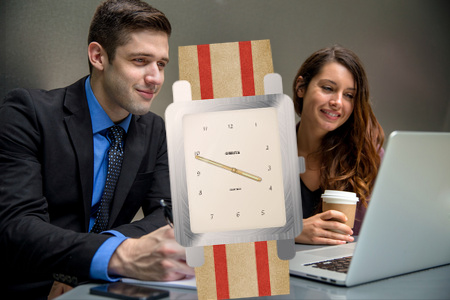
3h49
